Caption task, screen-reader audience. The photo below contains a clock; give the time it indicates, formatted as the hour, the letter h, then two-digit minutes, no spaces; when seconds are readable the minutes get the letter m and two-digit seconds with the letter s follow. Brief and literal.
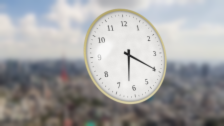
6h20
